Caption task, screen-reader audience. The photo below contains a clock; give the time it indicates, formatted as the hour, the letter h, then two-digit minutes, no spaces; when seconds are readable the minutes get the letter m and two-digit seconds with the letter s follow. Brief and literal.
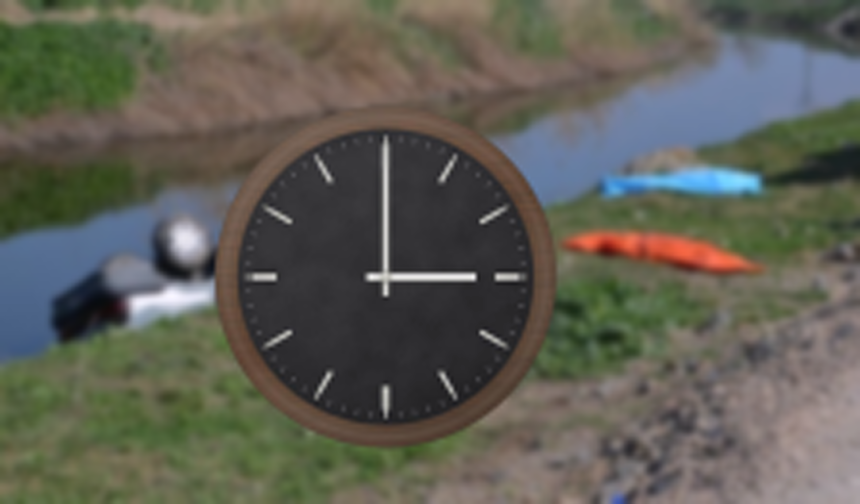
3h00
